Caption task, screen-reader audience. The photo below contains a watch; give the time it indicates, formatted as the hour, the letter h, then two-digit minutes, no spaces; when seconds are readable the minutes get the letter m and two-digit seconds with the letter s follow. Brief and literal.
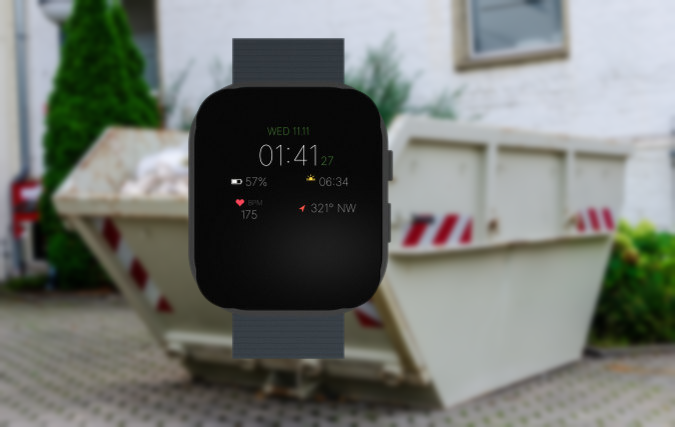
1h41m27s
